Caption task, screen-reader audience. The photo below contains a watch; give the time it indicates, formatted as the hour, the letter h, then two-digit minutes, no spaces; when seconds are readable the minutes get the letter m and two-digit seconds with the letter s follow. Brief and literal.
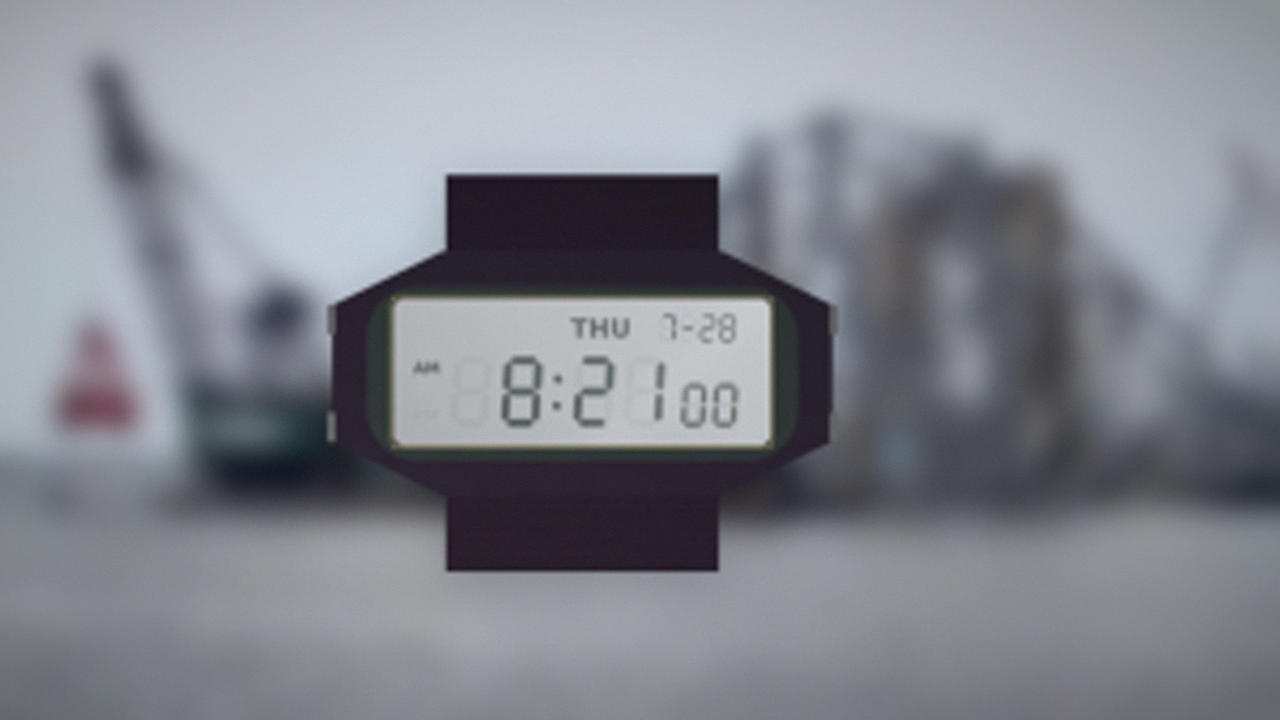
8h21m00s
